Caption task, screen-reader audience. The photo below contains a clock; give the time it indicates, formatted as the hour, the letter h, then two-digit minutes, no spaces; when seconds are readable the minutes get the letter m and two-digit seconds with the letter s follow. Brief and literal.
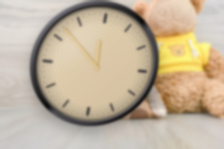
11h52
